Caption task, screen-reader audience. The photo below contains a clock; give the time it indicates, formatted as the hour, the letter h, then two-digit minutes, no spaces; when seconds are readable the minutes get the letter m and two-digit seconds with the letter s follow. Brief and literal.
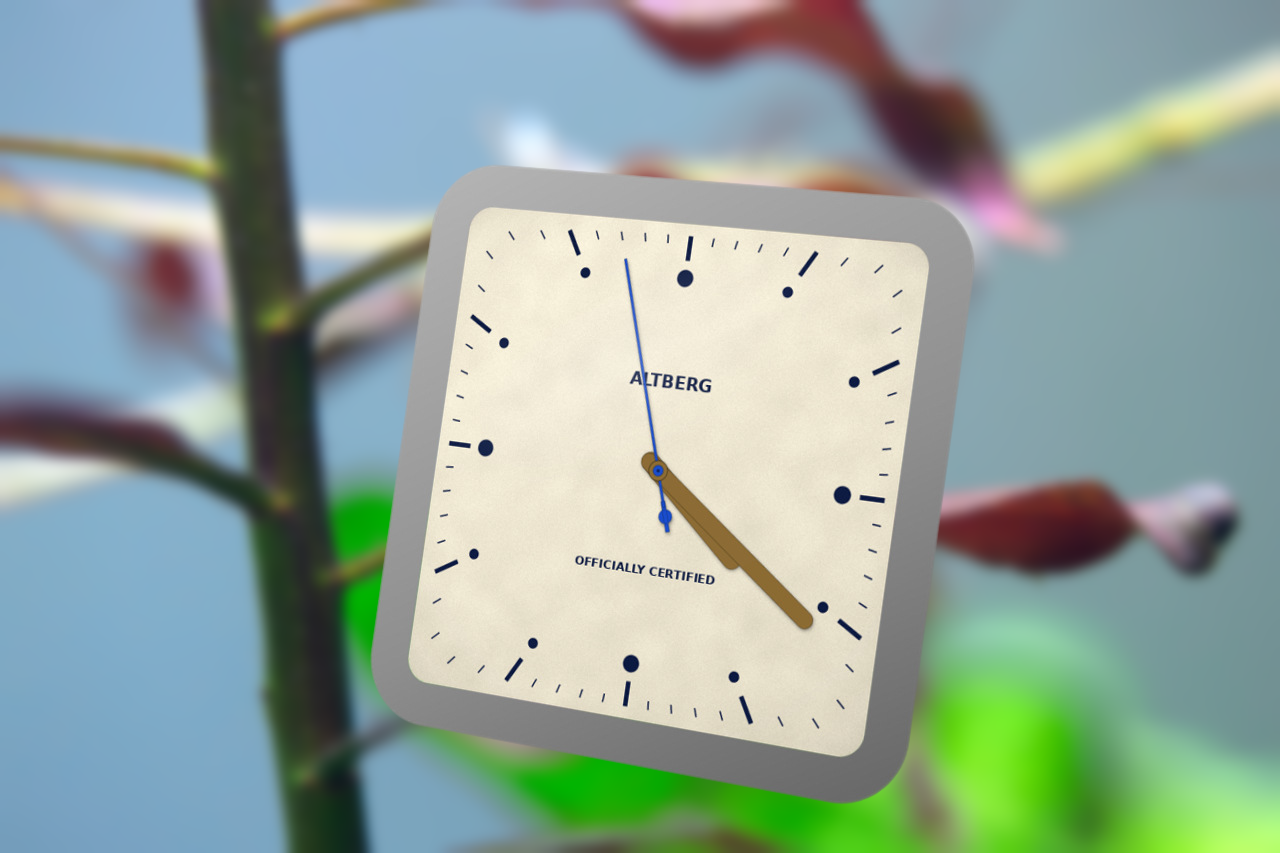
4h20m57s
